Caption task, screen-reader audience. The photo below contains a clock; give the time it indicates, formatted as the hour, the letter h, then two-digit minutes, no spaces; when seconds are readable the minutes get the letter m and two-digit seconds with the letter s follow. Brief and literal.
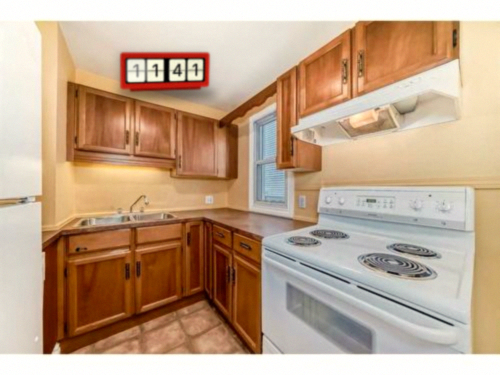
11h41
